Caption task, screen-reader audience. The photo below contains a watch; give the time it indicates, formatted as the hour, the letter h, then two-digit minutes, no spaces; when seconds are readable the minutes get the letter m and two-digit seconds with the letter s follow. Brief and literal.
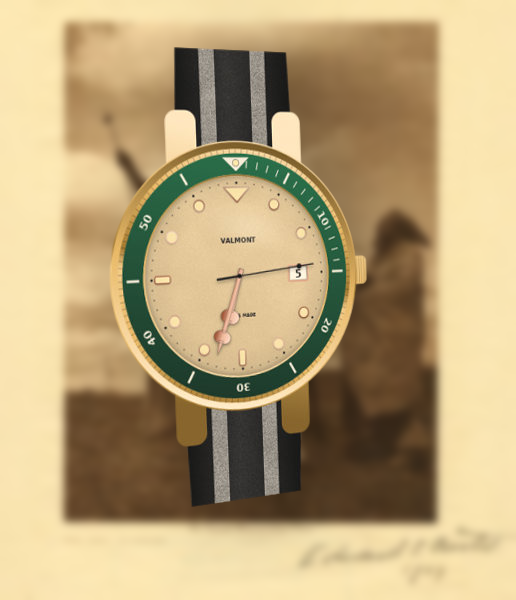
6h33m14s
